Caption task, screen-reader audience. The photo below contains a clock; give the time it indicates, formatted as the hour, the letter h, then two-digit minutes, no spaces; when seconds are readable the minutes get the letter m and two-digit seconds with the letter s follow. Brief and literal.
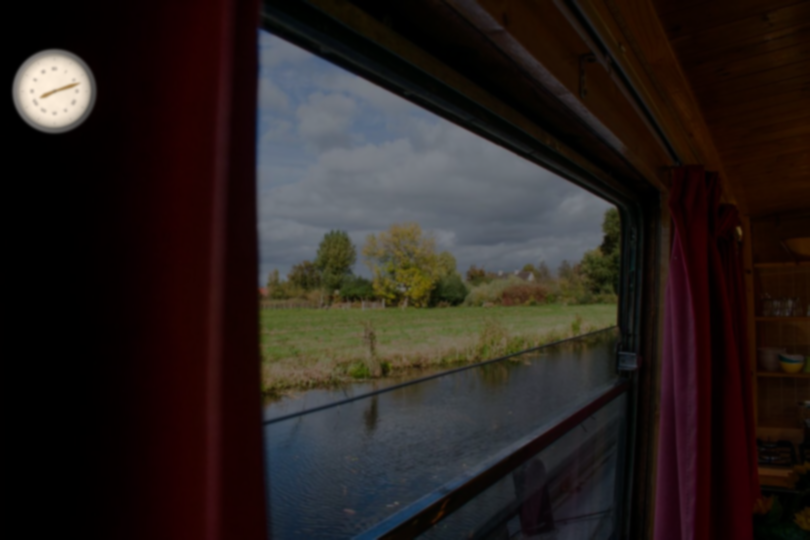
8h12
